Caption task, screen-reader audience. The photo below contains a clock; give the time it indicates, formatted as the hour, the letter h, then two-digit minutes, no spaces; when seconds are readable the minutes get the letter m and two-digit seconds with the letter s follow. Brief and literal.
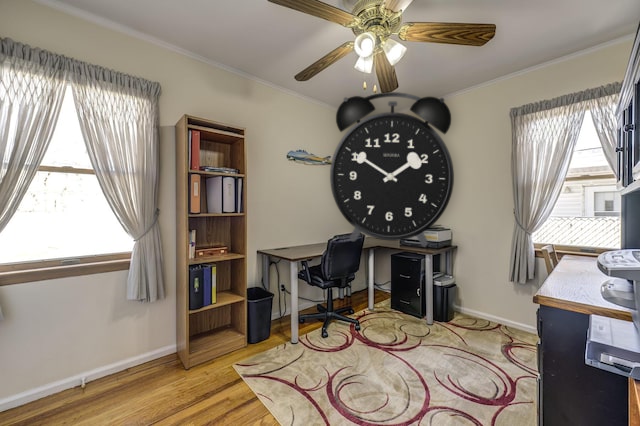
1h50
